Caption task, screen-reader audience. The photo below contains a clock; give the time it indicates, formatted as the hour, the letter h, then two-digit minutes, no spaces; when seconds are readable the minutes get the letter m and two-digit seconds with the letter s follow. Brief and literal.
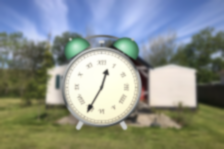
12h35
